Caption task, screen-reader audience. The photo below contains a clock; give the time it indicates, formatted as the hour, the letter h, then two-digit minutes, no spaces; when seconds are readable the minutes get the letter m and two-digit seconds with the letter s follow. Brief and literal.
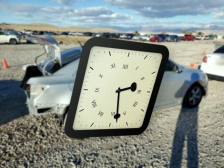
2h28
